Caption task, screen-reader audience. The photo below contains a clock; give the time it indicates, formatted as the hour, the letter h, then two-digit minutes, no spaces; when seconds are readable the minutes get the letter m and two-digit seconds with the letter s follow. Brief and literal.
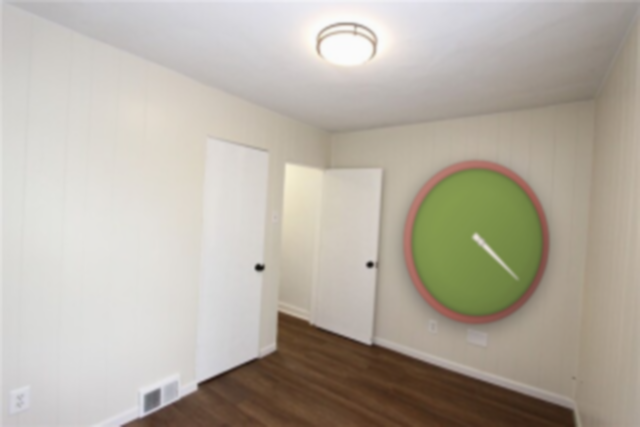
4h22
